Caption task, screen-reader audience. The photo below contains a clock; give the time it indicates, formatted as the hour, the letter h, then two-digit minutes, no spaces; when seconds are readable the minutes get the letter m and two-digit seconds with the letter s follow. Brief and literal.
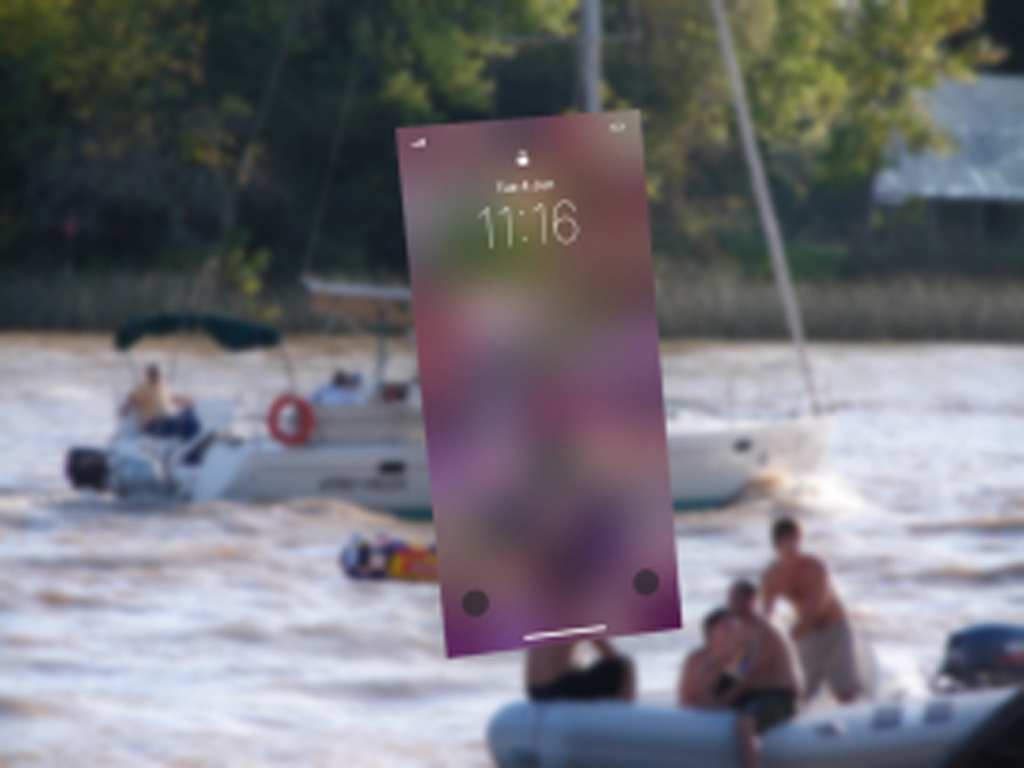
11h16
